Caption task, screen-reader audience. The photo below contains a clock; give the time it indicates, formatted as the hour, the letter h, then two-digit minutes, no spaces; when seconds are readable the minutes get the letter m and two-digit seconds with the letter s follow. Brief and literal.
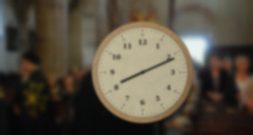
8h11
